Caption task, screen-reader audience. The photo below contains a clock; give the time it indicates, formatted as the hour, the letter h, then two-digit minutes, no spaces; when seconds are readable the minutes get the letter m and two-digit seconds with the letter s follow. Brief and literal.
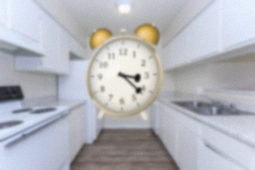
3h22
